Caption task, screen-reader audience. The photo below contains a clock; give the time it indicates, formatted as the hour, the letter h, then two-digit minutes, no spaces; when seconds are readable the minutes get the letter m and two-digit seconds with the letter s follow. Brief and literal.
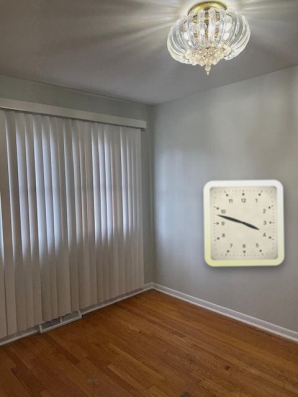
3h48
